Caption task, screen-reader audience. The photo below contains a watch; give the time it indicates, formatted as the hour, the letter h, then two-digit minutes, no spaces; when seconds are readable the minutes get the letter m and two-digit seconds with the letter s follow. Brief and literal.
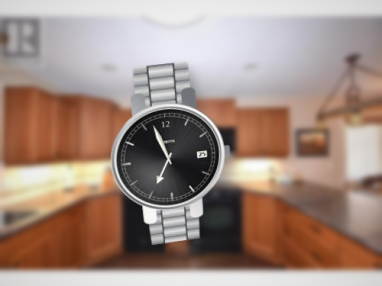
6h57
